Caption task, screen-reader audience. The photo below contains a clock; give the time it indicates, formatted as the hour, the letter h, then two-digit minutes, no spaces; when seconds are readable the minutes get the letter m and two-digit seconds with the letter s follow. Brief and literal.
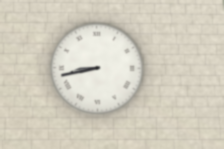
8h43
